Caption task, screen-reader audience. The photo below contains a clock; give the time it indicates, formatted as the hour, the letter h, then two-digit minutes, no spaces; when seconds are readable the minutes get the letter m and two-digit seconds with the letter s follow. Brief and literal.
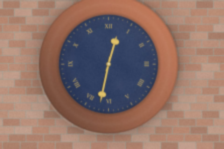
12h32
